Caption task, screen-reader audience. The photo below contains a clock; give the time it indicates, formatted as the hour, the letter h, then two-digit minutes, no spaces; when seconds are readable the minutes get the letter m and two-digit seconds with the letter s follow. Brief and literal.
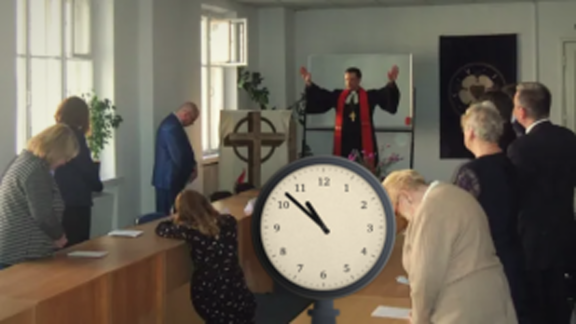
10h52
